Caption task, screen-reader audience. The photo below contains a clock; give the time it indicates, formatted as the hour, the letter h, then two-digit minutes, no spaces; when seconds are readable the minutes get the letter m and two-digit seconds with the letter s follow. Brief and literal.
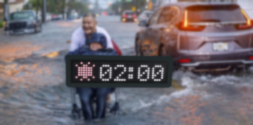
2h00
